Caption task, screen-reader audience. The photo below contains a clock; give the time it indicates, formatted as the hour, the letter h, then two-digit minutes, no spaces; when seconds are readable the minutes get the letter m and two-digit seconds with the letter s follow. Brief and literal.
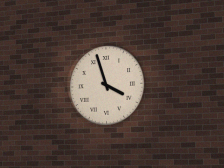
3h57
